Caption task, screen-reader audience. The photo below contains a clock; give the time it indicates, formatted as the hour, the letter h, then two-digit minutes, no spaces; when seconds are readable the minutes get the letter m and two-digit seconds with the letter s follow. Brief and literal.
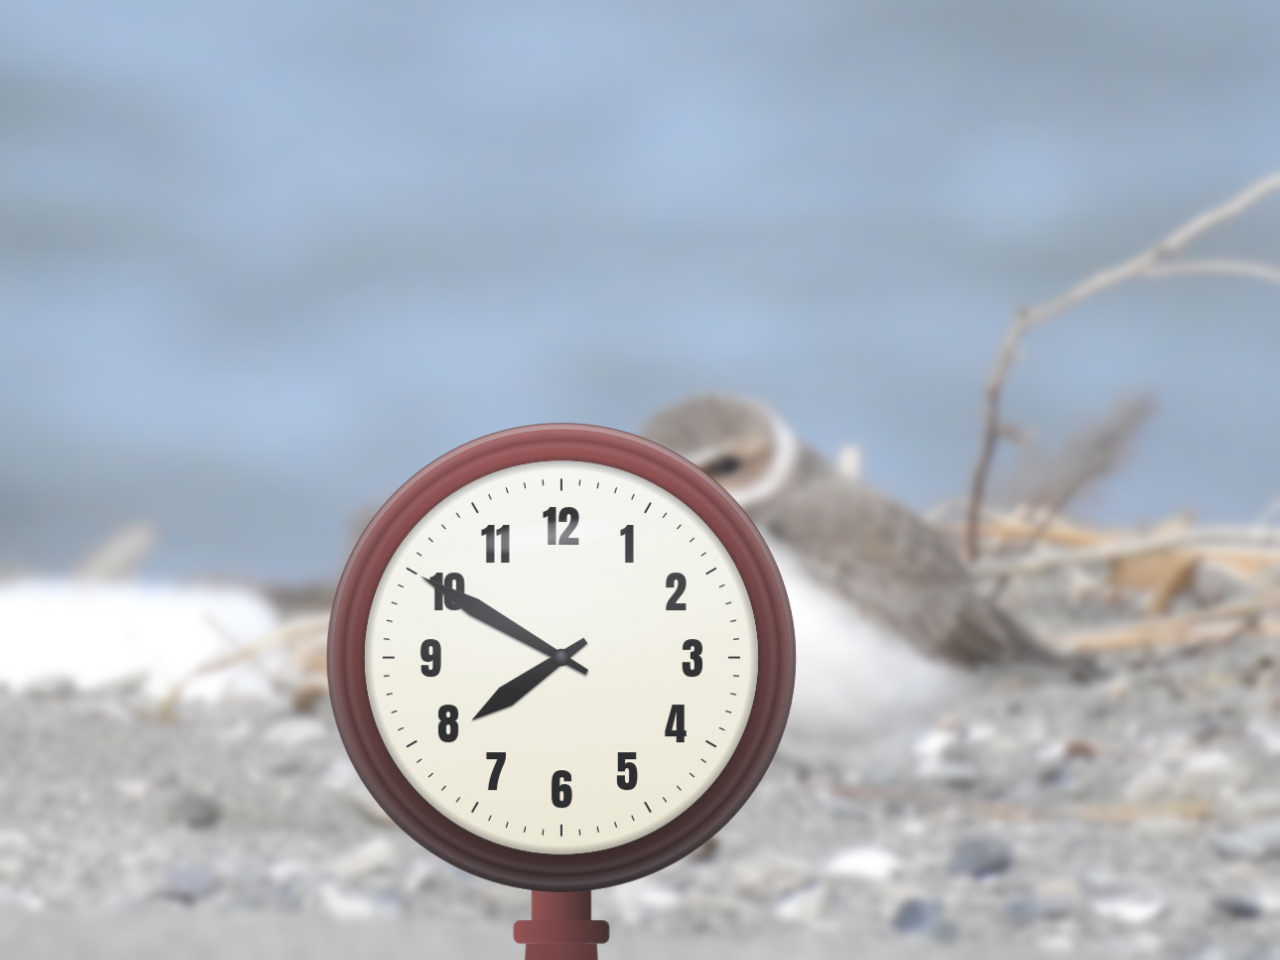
7h50
